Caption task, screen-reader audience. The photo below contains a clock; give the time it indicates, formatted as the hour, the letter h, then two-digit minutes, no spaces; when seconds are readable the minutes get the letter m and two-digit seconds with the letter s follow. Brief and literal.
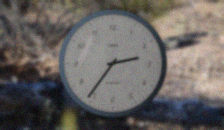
2h36
